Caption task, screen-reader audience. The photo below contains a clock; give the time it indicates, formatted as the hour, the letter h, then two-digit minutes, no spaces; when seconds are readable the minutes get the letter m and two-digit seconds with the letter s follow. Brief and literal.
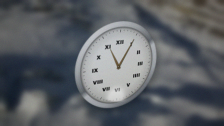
11h05
